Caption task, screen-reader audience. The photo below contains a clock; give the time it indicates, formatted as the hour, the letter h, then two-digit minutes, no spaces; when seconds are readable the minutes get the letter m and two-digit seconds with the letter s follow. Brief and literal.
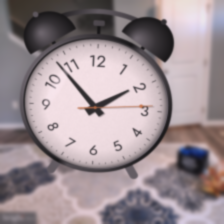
1h53m14s
